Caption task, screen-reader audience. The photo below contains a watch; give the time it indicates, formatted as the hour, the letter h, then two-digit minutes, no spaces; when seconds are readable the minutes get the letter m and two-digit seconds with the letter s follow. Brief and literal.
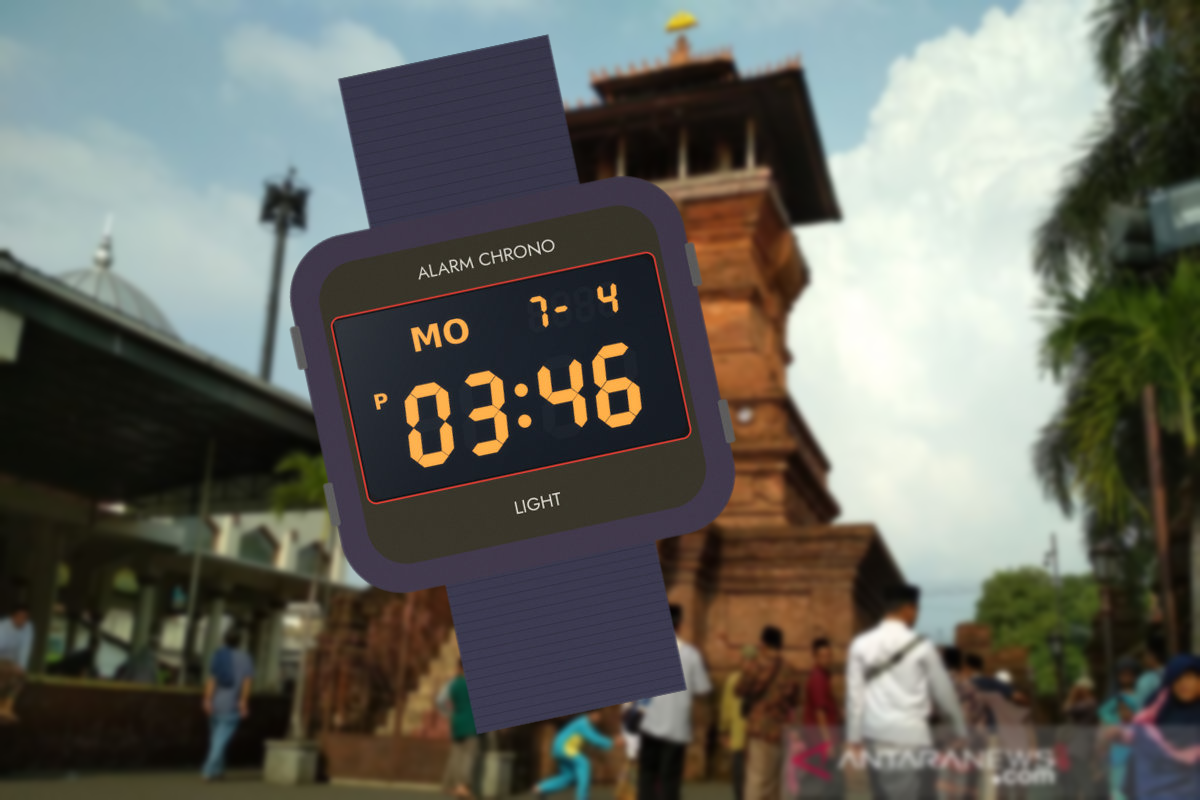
3h46
